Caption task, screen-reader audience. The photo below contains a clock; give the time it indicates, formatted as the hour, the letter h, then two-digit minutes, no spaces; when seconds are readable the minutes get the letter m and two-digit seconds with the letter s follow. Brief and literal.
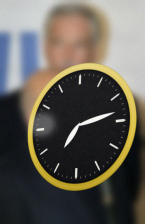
7h13
